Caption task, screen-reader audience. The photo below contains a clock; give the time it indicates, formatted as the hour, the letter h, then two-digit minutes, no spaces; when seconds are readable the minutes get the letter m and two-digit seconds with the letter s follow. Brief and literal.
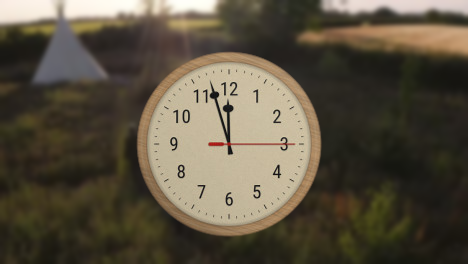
11h57m15s
